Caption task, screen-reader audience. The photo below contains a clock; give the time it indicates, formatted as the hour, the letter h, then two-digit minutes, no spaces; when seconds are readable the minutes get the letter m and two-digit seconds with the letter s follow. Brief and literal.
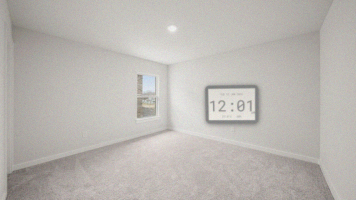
12h01
